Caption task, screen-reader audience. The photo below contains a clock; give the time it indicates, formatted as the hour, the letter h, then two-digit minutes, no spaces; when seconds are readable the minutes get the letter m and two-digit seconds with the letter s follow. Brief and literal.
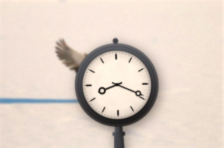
8h19
